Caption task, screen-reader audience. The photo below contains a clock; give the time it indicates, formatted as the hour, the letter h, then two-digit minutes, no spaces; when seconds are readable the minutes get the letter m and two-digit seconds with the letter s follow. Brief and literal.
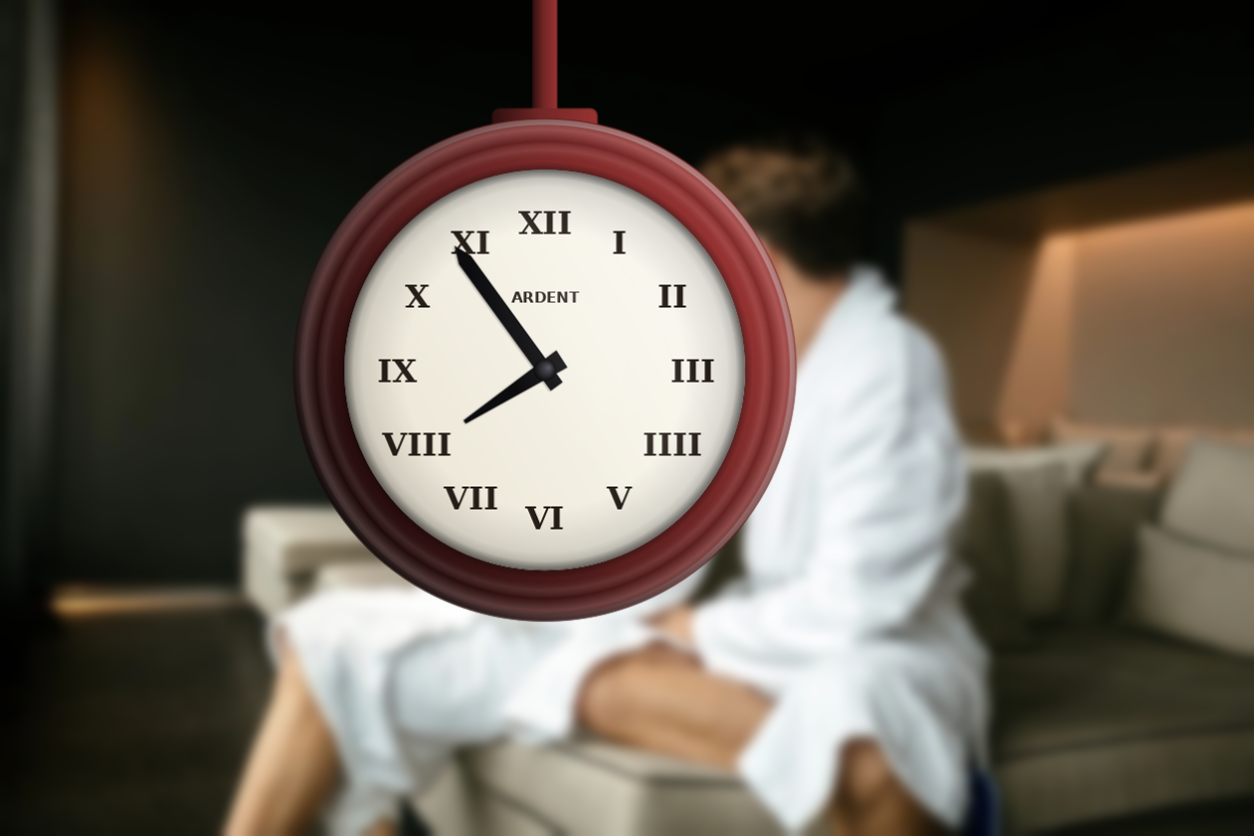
7h54
